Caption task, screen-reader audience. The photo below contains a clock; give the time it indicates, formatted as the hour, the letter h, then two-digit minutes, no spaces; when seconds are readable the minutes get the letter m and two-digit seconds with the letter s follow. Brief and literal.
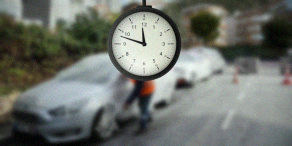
11h48
